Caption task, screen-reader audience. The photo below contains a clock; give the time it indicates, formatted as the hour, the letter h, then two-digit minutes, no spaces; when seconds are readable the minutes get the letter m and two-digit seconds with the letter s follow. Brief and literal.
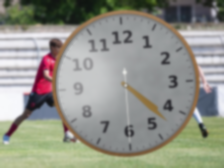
4h22m30s
